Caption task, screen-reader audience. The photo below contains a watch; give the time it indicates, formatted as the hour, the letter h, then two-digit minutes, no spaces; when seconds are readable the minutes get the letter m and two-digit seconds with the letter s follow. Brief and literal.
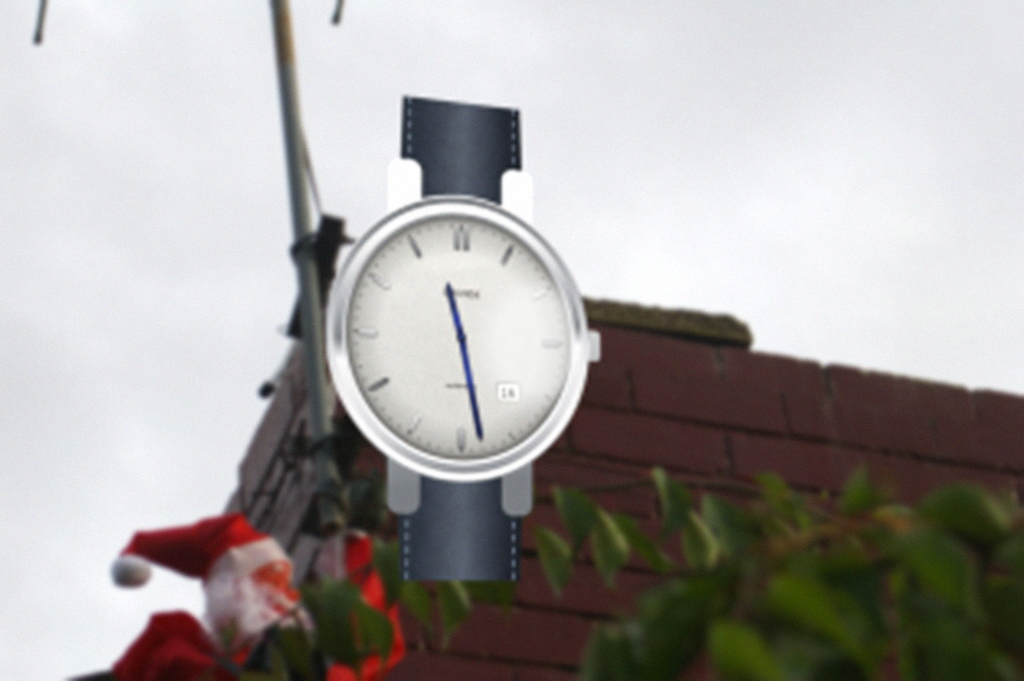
11h28
